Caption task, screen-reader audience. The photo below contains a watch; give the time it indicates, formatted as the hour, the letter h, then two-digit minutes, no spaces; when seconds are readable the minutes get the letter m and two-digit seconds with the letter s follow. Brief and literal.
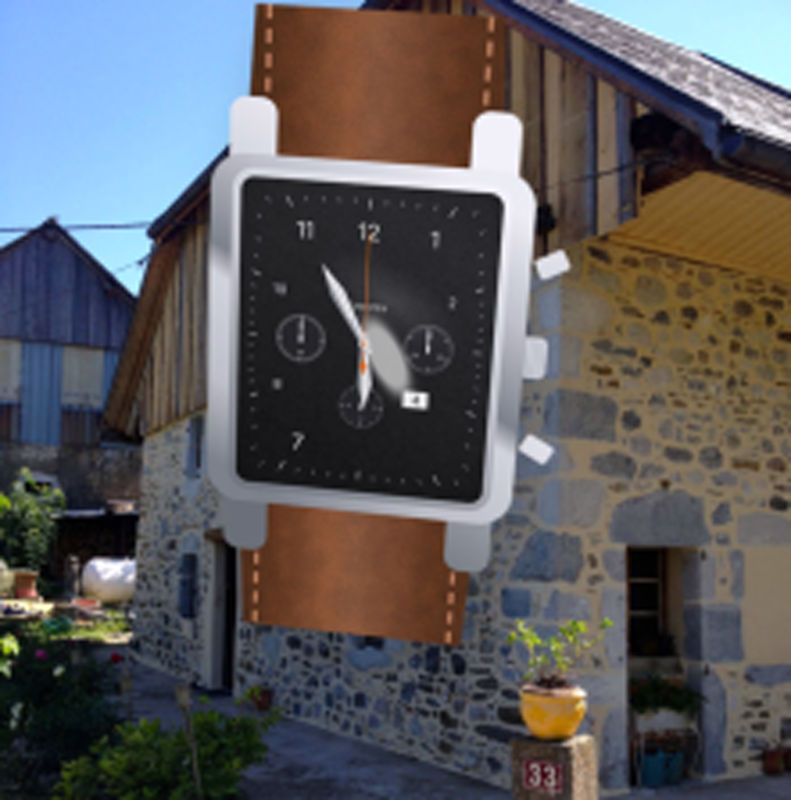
5h55
